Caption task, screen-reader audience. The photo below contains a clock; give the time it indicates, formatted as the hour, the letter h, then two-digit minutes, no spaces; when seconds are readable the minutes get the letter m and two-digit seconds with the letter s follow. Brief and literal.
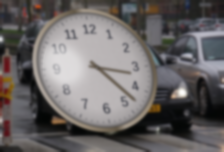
3h23
